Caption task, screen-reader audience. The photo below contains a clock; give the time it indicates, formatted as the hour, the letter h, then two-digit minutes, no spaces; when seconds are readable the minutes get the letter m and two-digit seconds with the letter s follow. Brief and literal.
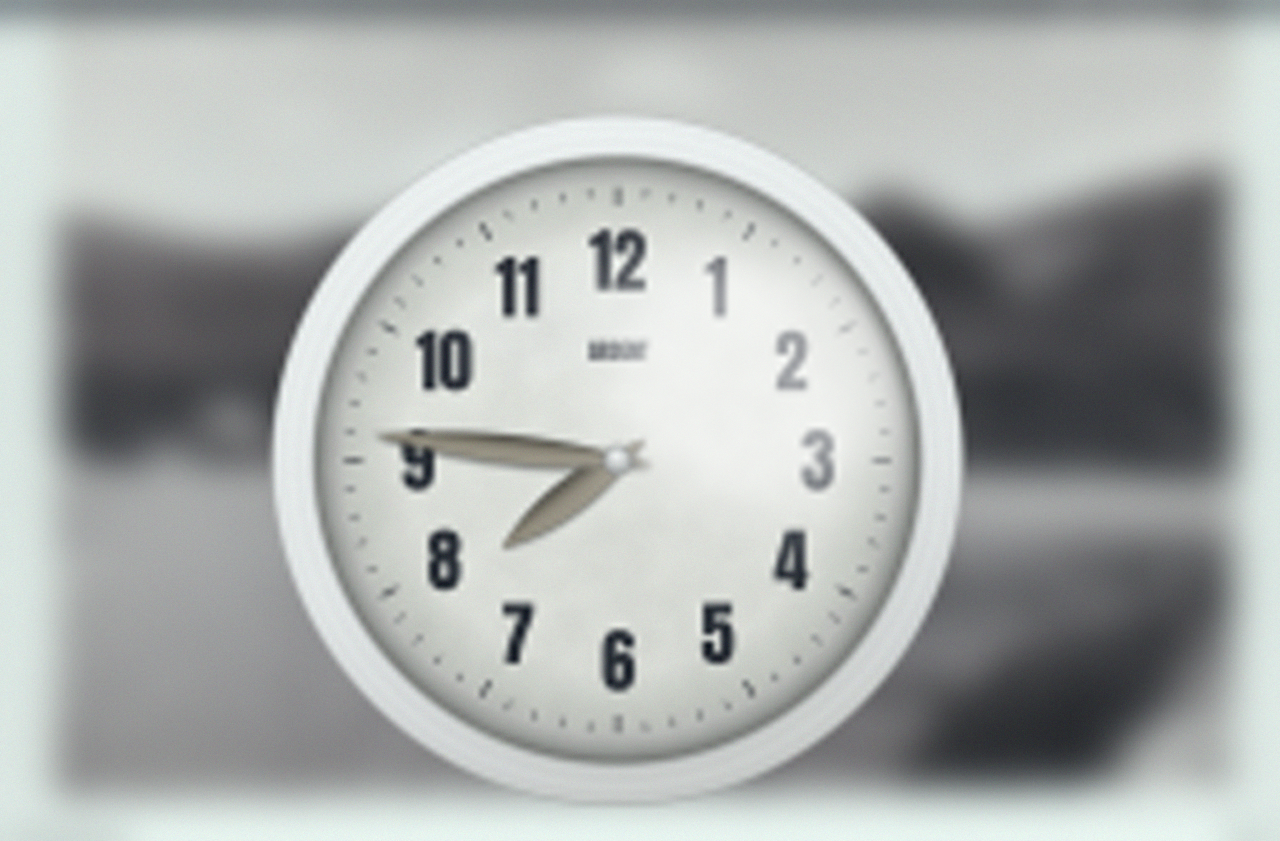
7h46
